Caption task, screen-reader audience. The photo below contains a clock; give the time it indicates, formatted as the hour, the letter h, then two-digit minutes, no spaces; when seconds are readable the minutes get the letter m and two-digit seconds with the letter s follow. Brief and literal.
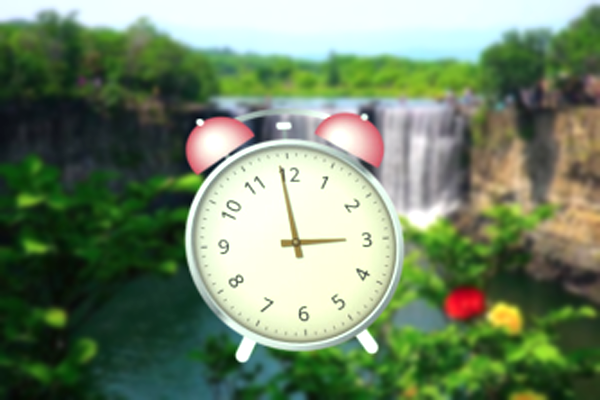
2h59
